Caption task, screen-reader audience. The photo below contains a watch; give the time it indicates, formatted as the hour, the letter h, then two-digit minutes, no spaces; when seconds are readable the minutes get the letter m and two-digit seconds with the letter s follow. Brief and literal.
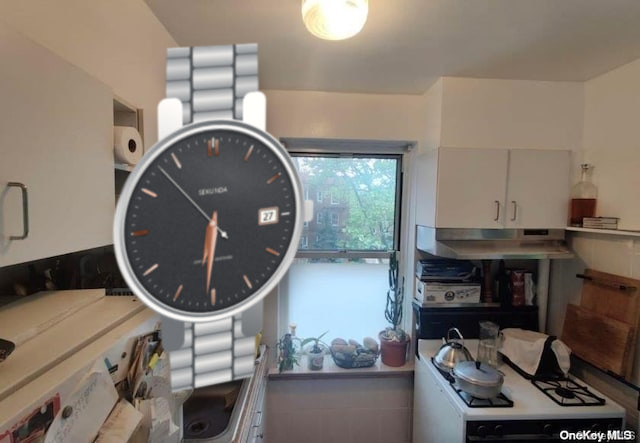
6h30m53s
